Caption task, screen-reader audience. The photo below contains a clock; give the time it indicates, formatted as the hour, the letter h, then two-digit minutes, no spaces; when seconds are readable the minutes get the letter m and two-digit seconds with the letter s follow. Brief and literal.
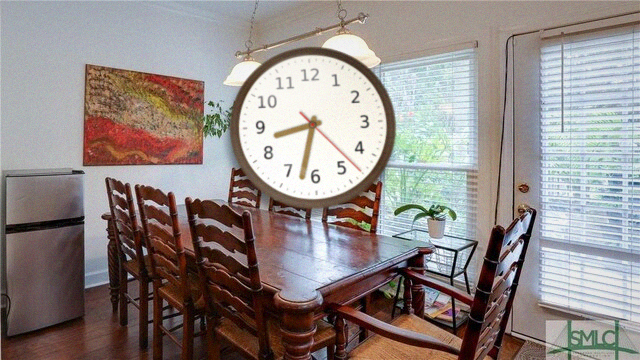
8h32m23s
